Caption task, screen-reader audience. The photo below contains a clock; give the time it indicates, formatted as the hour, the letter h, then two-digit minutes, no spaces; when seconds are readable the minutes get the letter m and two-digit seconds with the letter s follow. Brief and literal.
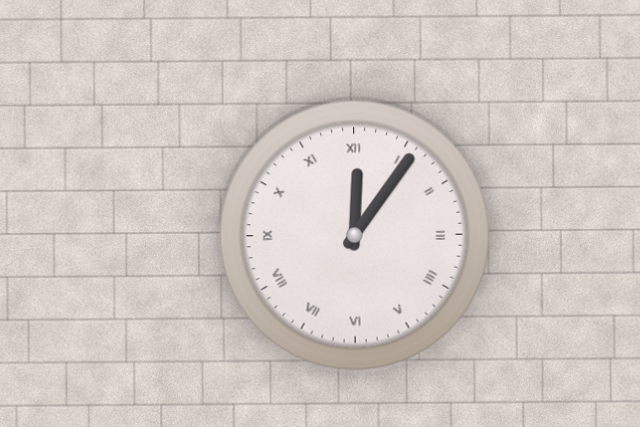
12h06
